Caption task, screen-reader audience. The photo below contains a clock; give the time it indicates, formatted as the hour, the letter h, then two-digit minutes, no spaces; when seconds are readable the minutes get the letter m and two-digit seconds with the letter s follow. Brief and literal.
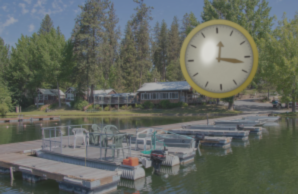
12h17
